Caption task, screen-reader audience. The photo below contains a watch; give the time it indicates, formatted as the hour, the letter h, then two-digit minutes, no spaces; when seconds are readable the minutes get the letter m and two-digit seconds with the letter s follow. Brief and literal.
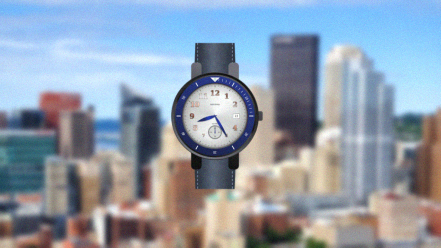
8h25
